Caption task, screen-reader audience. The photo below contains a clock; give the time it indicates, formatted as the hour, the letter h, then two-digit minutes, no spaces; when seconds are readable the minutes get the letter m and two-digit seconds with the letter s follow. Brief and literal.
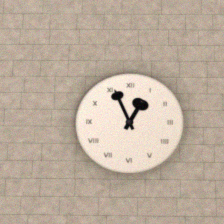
12h56
